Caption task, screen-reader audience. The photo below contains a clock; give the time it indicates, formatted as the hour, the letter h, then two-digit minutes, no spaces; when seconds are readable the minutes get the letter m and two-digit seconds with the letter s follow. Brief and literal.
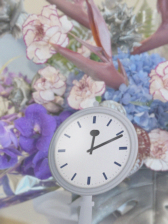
12h11
